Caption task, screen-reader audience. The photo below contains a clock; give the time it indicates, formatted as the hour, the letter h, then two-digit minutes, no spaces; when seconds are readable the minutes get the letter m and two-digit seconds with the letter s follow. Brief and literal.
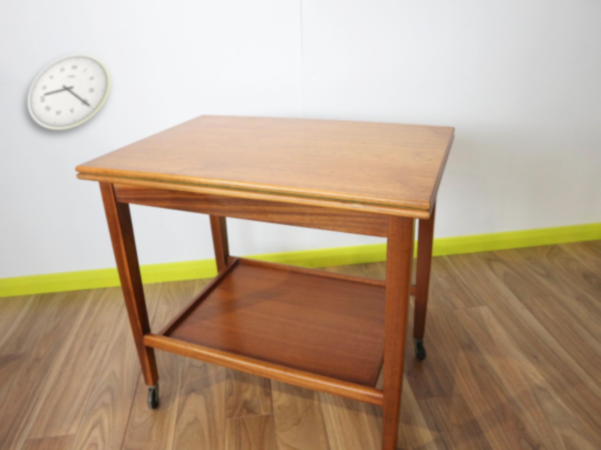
8h20
